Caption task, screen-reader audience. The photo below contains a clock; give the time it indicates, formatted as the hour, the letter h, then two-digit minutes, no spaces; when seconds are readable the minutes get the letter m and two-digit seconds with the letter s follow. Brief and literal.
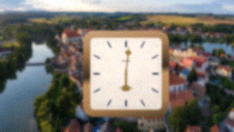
6h01
